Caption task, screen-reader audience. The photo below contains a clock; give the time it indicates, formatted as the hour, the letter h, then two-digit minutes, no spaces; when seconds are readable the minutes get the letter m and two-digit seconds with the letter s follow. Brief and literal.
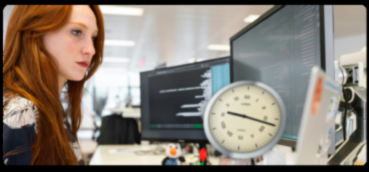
9h17
